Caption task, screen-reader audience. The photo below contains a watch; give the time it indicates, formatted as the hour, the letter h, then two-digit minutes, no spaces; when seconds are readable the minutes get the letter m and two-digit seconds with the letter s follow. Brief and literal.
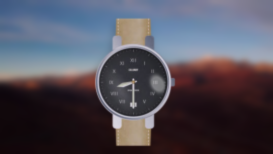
8h30
